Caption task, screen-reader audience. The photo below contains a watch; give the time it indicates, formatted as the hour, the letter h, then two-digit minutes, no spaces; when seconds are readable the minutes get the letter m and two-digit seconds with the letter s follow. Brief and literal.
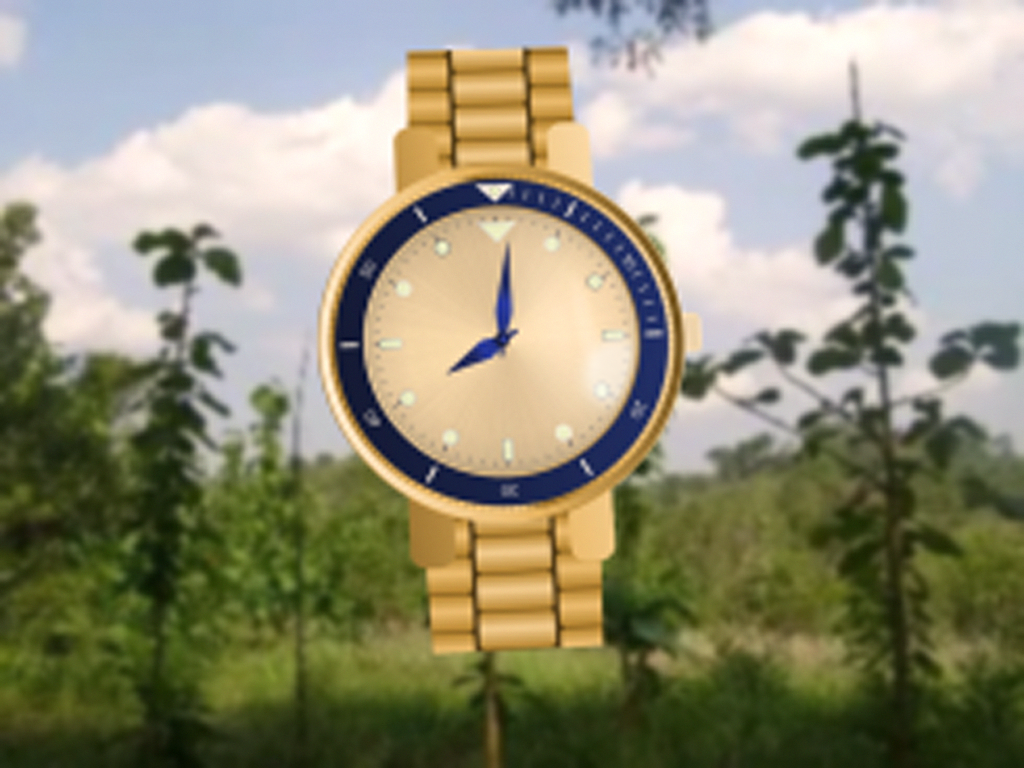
8h01
